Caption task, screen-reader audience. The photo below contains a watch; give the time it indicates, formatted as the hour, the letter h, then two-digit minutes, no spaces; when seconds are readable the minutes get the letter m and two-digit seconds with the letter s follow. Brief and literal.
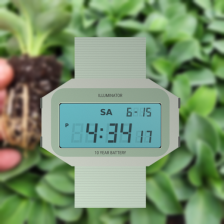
4h34m17s
